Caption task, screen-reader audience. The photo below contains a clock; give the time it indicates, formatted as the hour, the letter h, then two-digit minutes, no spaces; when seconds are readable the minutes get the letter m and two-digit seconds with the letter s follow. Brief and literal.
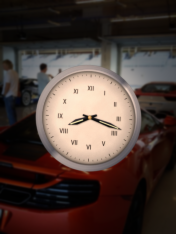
8h18
